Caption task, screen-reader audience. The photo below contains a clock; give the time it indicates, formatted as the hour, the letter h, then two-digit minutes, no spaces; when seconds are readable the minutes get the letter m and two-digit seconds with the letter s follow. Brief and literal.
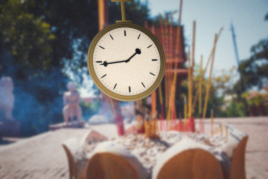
1h44
